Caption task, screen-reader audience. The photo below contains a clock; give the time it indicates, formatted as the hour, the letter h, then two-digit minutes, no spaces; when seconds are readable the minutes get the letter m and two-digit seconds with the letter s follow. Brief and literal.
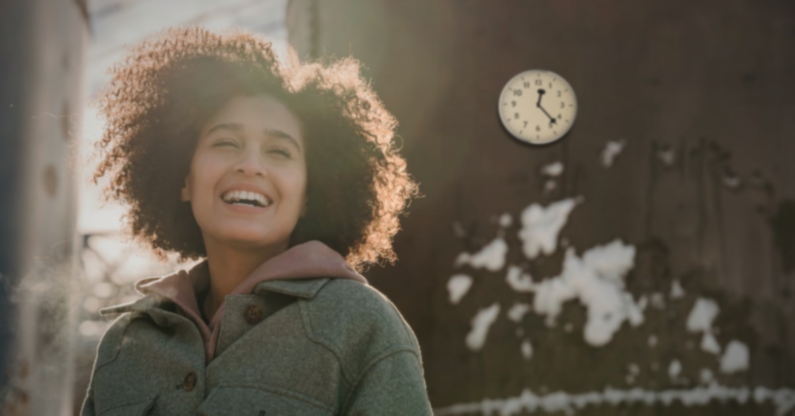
12h23
